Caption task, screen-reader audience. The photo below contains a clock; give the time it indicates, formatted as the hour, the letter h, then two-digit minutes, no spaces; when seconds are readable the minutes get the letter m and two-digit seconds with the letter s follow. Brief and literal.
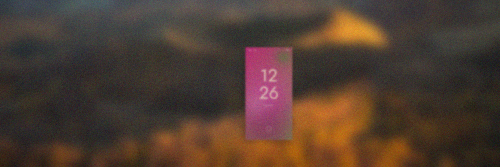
12h26
